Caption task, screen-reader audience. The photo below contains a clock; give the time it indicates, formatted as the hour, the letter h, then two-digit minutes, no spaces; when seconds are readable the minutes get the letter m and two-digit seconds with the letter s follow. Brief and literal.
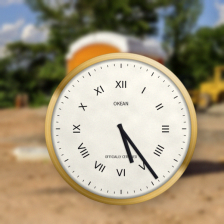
5h24
